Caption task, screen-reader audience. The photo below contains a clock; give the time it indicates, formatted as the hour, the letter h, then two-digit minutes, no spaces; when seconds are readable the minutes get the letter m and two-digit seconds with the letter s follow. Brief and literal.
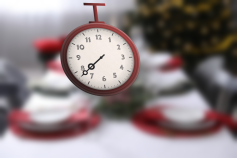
7h38
